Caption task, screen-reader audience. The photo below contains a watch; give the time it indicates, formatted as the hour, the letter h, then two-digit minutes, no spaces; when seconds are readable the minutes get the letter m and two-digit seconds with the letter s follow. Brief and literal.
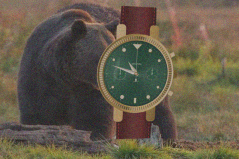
10h48
